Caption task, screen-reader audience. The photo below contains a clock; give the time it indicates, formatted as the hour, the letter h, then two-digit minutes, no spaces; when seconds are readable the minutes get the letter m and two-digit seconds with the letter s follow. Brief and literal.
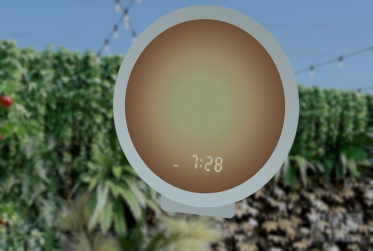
7h28
